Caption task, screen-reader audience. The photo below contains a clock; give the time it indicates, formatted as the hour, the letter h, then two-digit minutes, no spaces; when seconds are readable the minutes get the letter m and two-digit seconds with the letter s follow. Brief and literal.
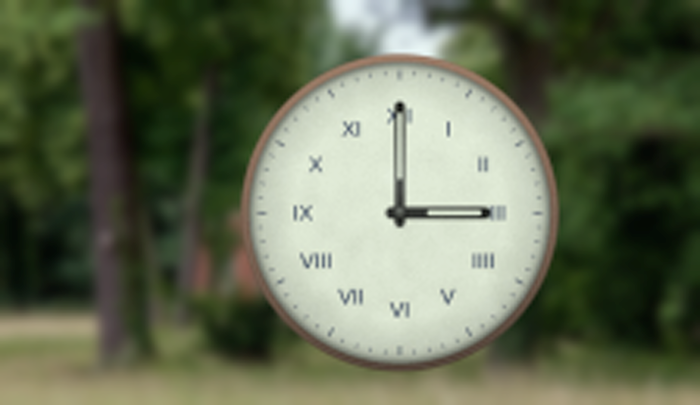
3h00
